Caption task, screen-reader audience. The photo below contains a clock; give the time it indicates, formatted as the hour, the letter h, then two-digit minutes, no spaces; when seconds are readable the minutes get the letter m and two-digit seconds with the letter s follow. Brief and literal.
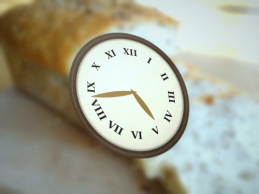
4h43
